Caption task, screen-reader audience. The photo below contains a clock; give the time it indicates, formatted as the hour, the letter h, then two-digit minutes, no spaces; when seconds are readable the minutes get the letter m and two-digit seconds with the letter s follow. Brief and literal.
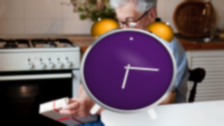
6h15
